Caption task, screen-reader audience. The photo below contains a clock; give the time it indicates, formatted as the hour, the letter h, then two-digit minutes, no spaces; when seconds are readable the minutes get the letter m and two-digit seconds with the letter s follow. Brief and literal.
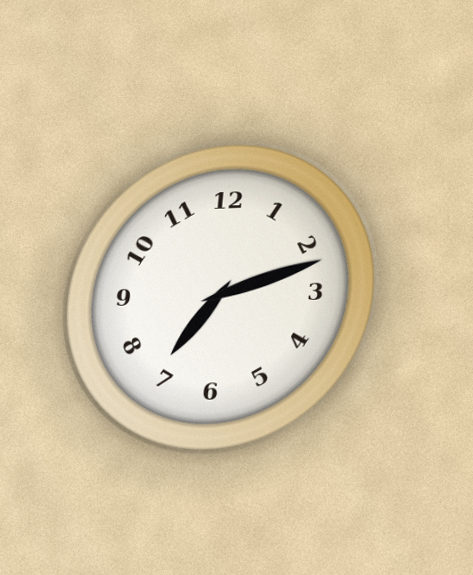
7h12
